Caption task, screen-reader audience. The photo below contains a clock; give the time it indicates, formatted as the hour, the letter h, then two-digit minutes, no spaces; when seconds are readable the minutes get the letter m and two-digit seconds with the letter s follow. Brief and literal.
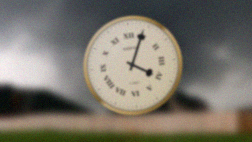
4h04
